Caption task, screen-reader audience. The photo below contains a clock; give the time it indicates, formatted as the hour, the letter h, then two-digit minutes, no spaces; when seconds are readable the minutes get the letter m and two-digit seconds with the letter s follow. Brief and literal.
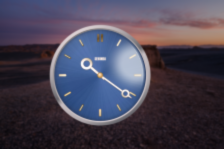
10h21
